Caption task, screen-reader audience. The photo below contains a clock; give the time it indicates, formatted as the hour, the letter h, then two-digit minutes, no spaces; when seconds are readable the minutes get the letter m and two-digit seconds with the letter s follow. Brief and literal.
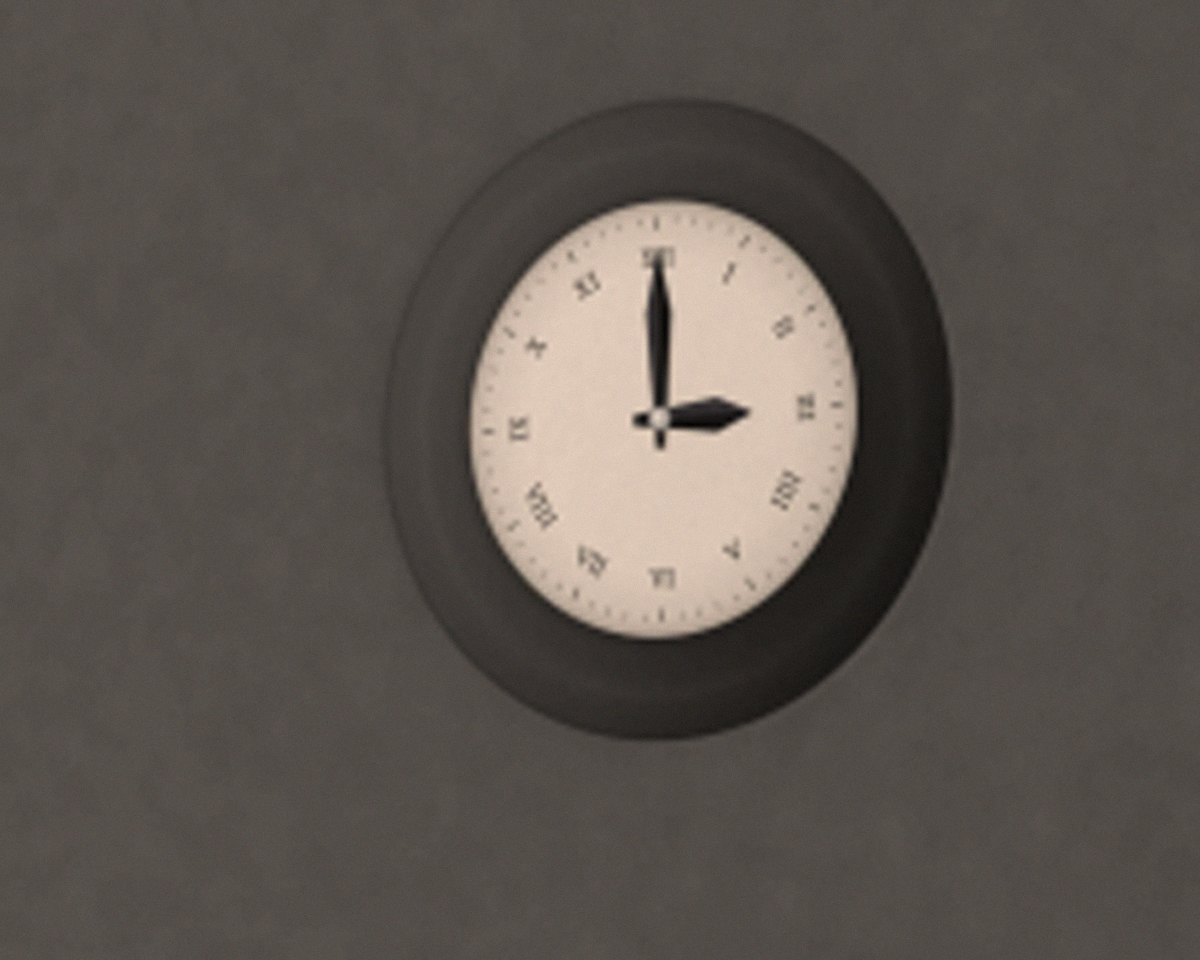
3h00
